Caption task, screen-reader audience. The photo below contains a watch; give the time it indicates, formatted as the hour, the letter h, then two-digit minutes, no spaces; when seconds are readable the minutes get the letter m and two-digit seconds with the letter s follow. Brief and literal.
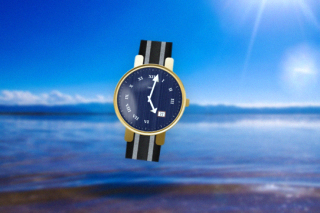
5h02
